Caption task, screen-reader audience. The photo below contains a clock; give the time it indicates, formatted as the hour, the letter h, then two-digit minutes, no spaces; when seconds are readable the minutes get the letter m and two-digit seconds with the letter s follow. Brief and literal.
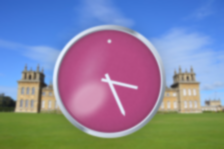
3h26
